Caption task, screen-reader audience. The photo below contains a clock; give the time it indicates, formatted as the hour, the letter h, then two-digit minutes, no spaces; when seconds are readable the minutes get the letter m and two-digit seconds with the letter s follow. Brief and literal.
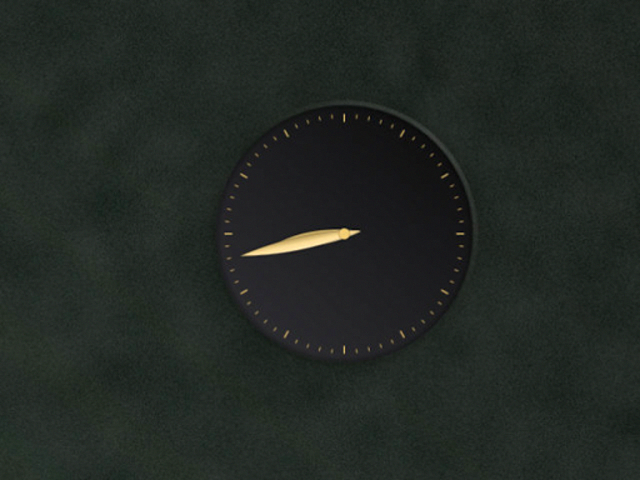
8h43
